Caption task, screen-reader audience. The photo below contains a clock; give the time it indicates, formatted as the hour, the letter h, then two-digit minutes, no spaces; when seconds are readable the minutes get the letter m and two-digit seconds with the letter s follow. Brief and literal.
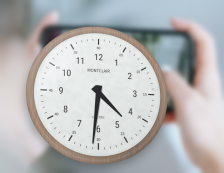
4h31
